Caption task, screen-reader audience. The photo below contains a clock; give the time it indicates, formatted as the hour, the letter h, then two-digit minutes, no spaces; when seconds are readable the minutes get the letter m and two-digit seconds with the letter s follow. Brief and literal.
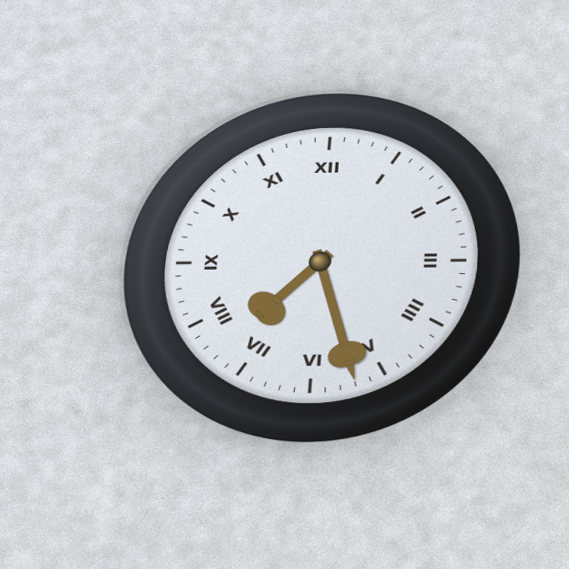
7h27
